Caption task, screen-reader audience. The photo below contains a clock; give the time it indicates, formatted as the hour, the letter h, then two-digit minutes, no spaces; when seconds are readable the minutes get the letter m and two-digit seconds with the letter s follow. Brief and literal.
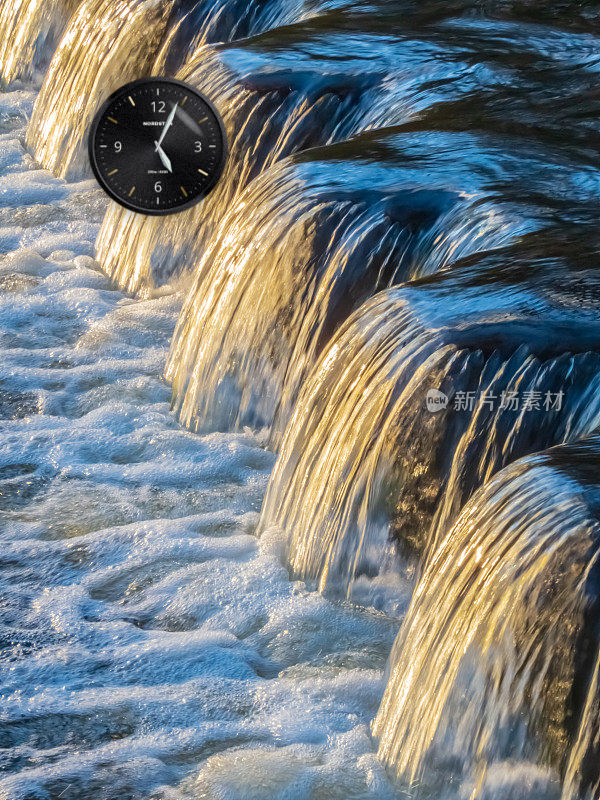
5h04
